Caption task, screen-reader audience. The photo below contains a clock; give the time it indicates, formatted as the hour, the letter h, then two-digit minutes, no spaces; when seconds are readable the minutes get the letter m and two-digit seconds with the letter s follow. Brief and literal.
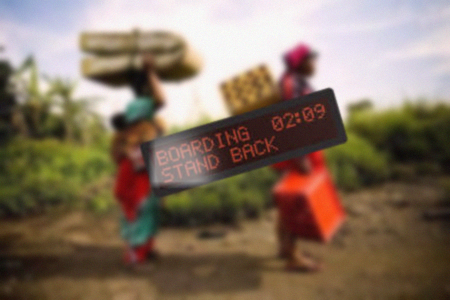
2h09
